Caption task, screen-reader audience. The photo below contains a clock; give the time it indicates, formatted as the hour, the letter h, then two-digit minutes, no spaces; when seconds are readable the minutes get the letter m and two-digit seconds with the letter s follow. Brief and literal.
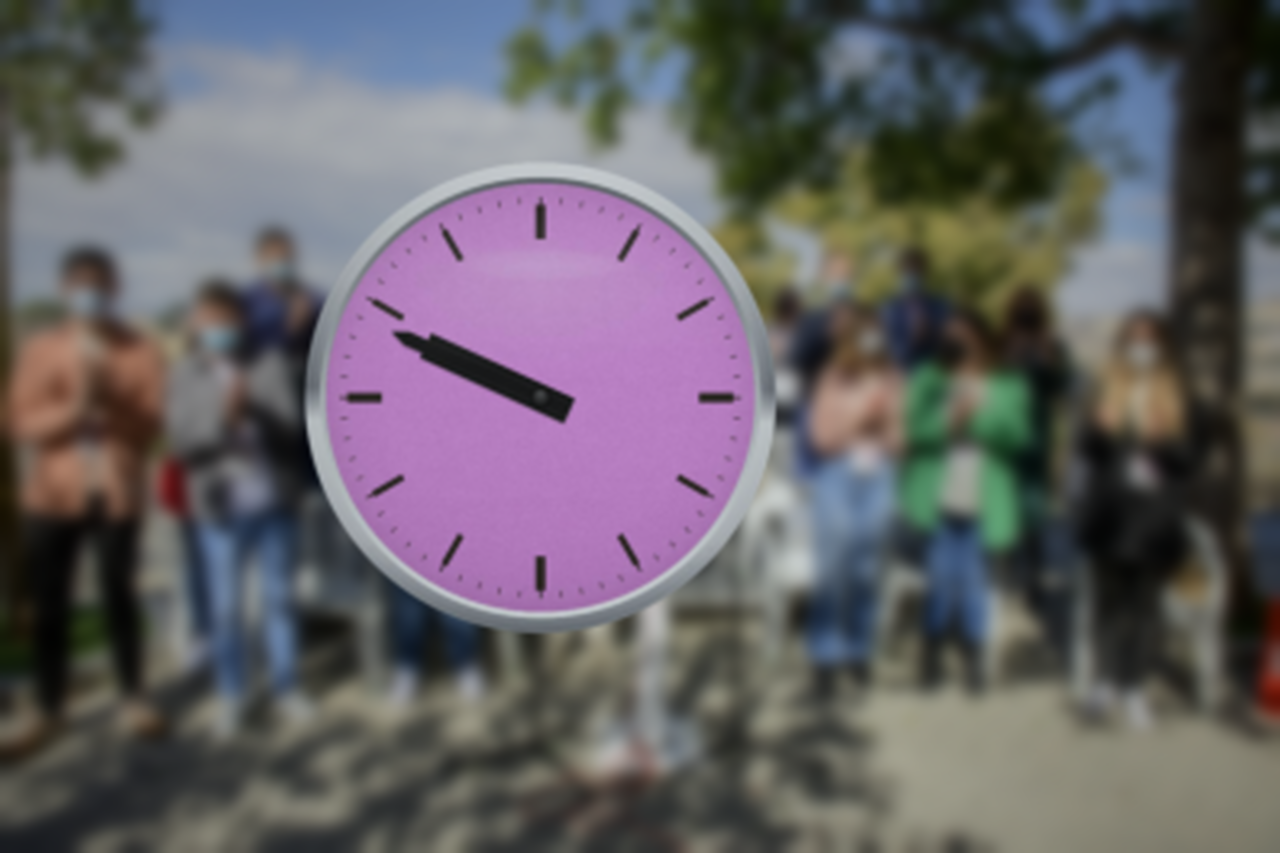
9h49
